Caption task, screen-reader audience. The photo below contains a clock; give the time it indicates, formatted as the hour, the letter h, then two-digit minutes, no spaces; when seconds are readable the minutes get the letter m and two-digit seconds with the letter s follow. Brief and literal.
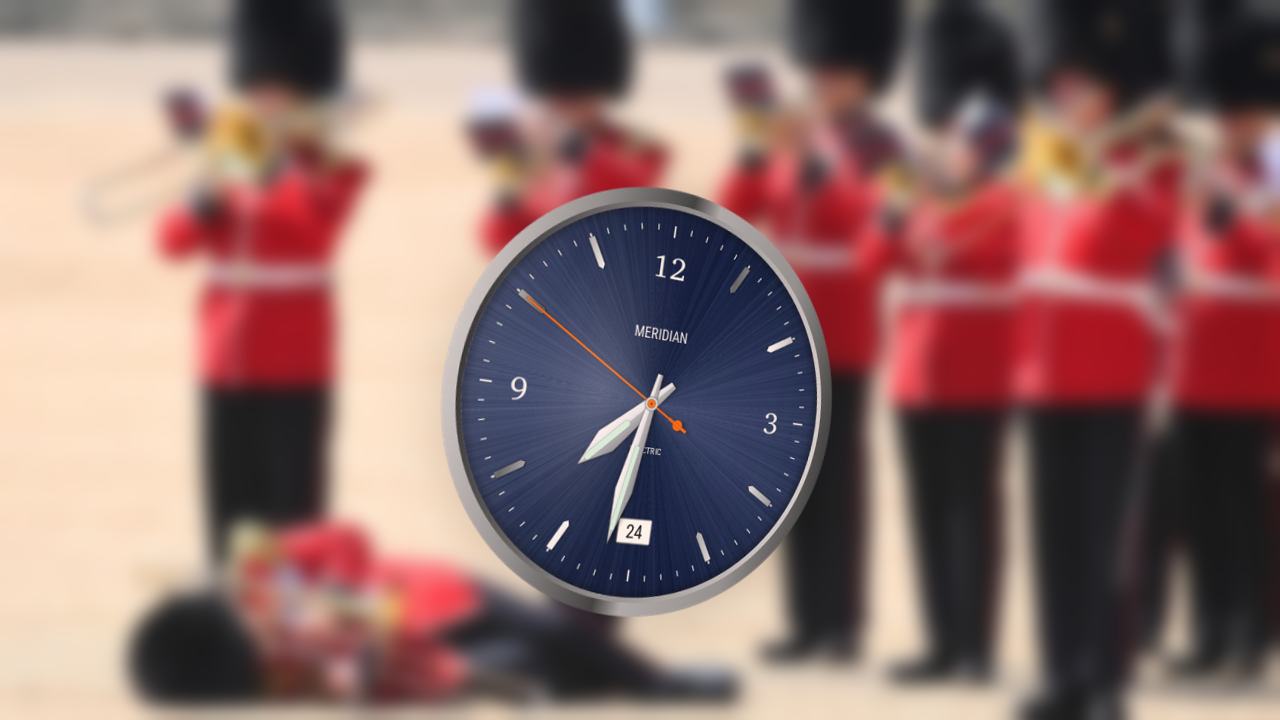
7h31m50s
